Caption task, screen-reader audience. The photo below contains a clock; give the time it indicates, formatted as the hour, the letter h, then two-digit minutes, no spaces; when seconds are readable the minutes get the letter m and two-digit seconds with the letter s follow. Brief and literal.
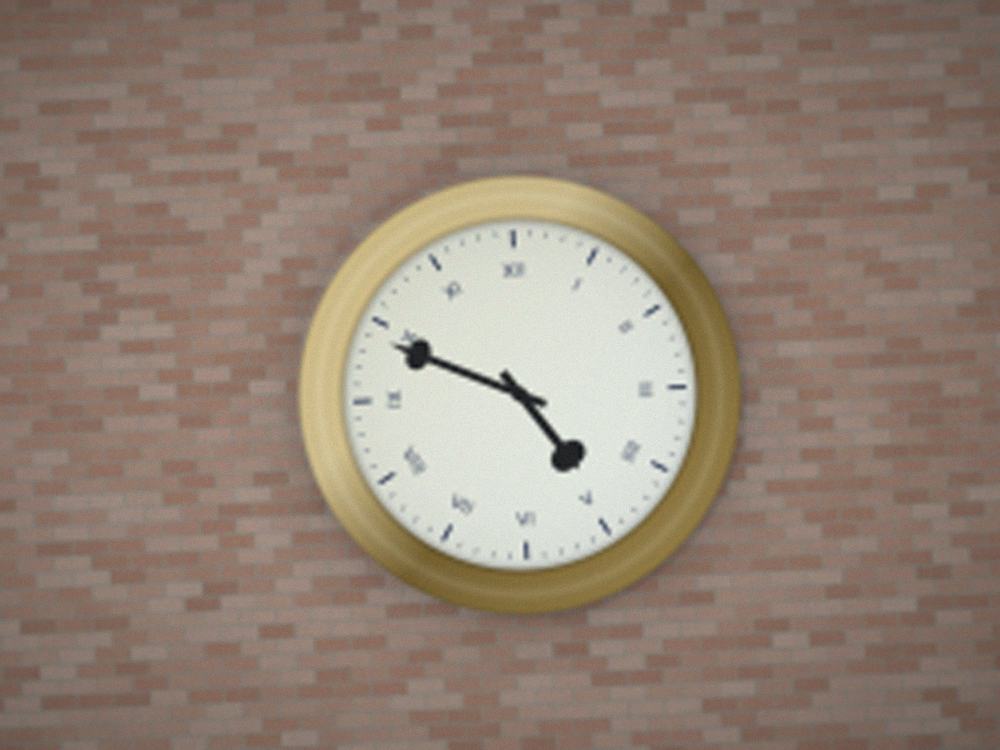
4h49
